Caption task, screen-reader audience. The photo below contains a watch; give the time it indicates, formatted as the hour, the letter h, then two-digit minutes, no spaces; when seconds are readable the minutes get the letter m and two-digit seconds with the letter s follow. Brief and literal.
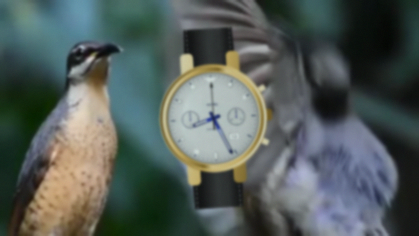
8h26
